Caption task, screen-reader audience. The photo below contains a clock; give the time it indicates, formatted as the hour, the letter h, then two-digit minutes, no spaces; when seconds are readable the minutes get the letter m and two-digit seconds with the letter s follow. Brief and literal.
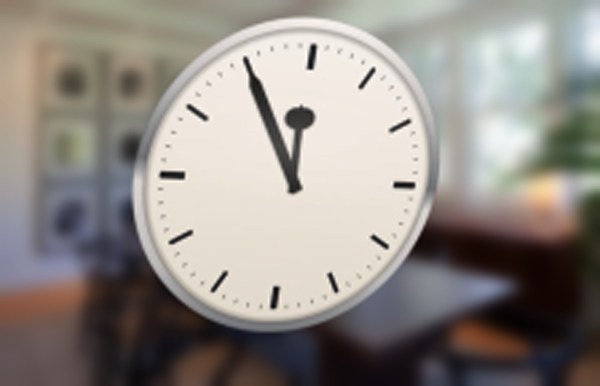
11h55
